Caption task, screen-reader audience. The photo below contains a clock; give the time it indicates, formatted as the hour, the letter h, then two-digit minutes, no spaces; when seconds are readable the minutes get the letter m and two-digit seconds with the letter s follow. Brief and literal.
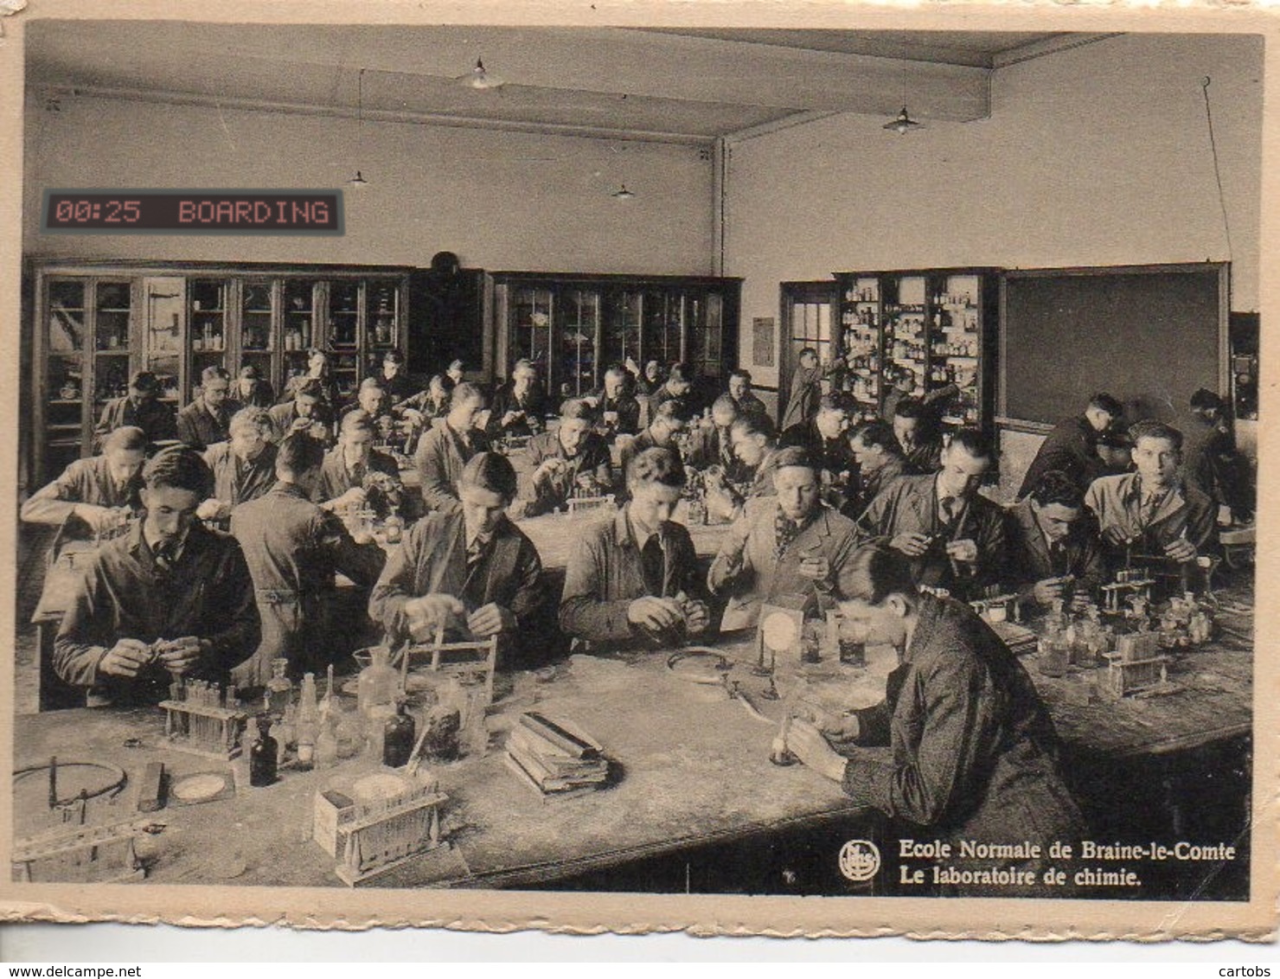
0h25
